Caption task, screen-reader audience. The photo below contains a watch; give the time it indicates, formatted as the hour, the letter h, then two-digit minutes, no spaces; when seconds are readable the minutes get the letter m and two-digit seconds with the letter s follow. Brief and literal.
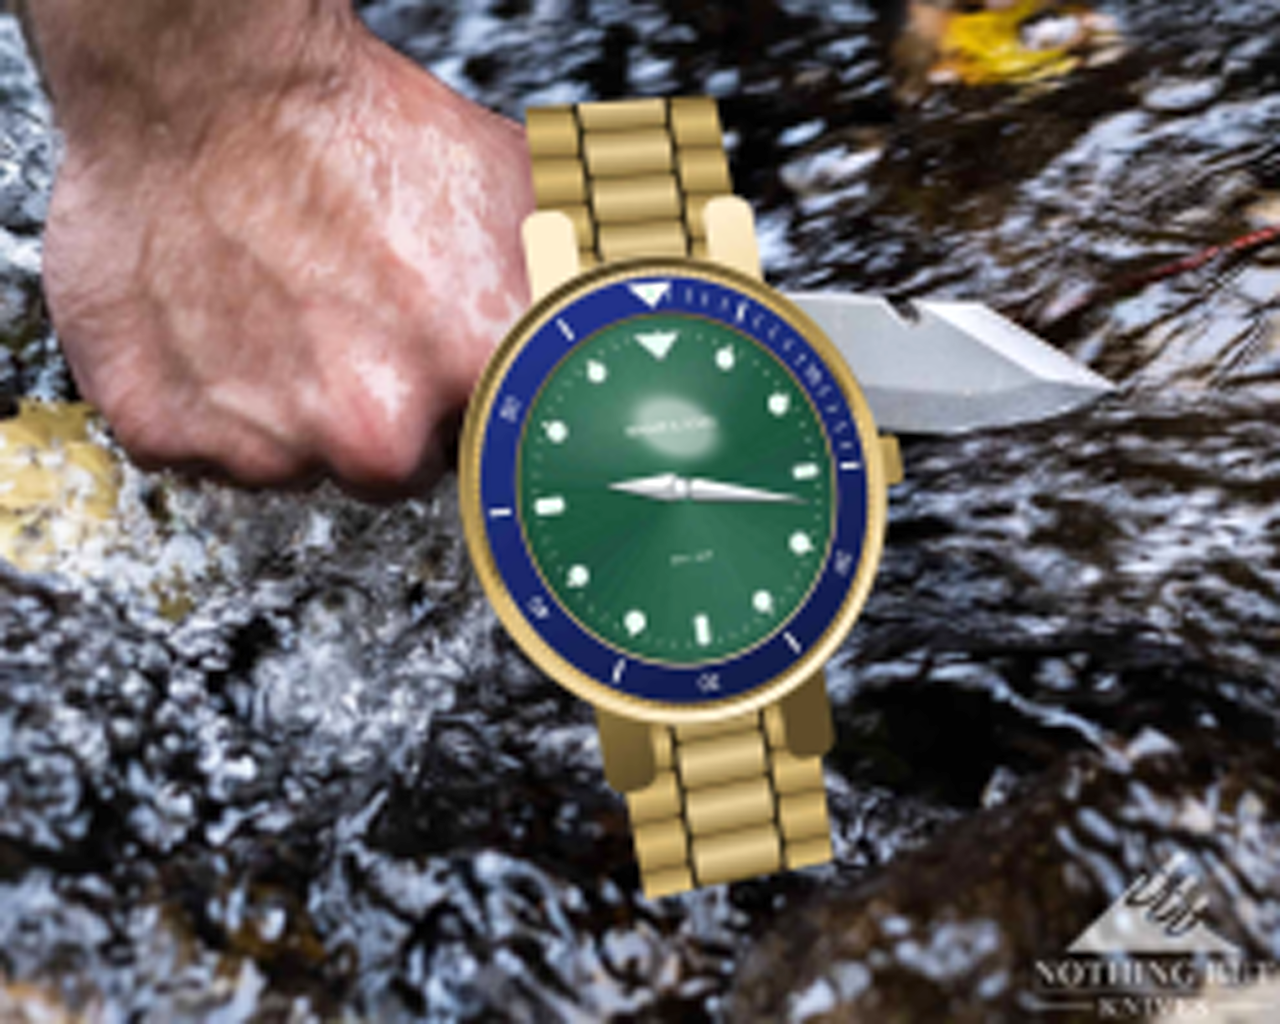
9h17
